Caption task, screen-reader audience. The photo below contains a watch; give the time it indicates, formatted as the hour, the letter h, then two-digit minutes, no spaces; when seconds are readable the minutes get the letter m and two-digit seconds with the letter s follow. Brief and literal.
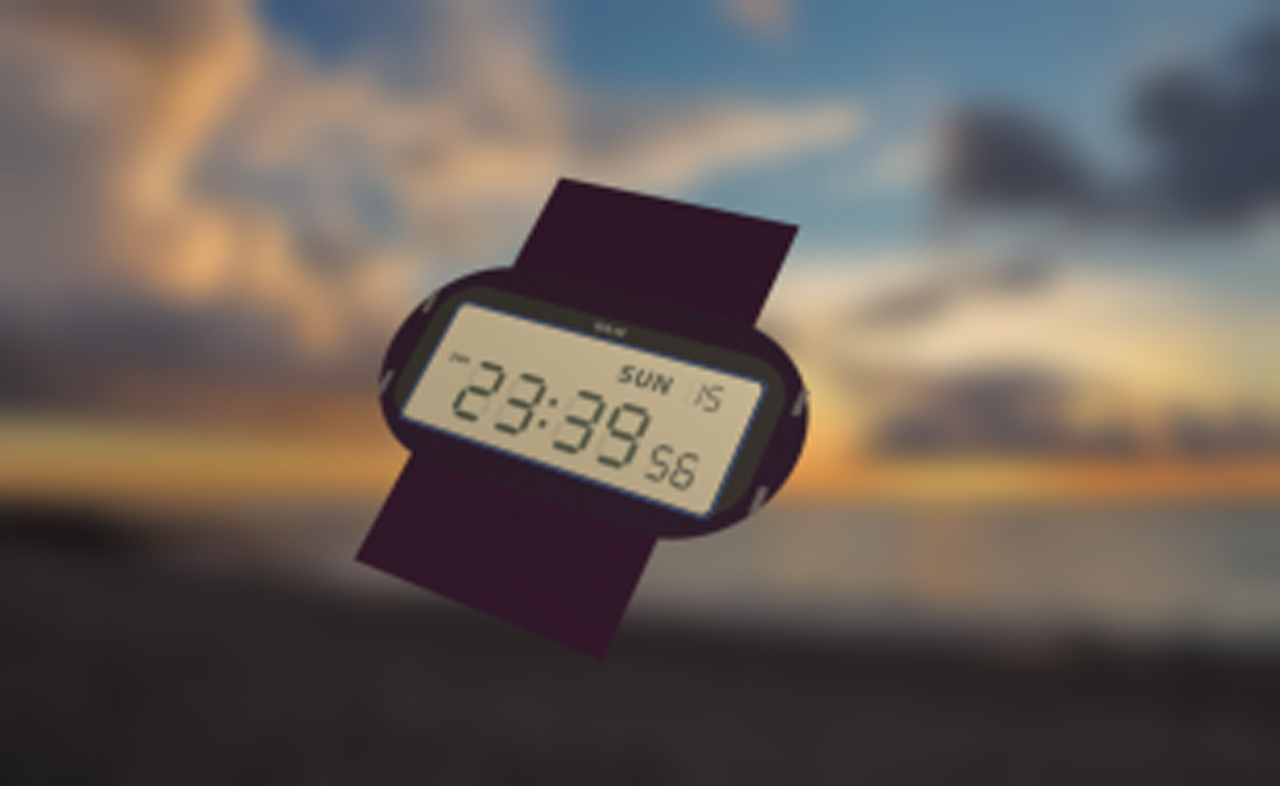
23h39m56s
